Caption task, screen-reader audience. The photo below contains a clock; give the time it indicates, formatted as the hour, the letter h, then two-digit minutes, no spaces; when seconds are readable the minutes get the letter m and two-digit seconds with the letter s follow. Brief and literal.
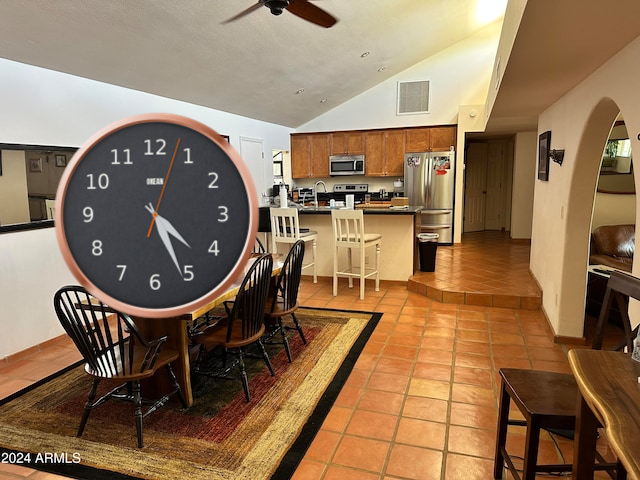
4h26m03s
